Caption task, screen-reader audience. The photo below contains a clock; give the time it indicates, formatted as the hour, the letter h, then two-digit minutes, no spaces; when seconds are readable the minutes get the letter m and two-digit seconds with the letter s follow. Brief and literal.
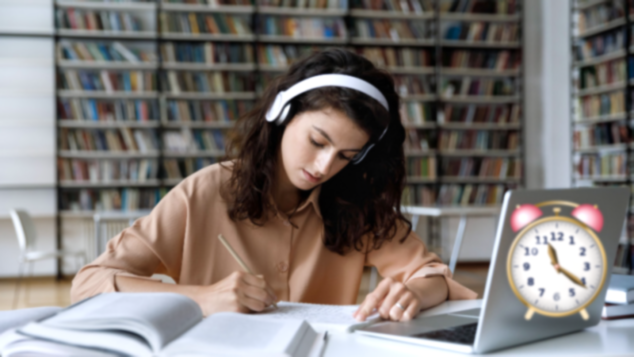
11h21
